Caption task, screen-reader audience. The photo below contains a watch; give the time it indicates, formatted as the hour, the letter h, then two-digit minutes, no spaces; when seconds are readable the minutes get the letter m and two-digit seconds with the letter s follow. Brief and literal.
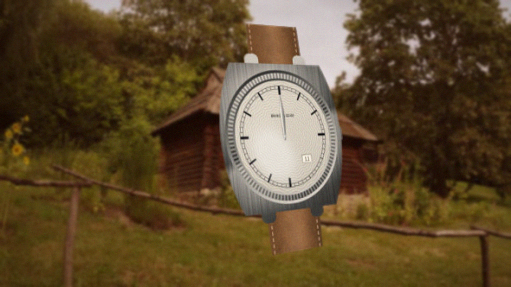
12h00
